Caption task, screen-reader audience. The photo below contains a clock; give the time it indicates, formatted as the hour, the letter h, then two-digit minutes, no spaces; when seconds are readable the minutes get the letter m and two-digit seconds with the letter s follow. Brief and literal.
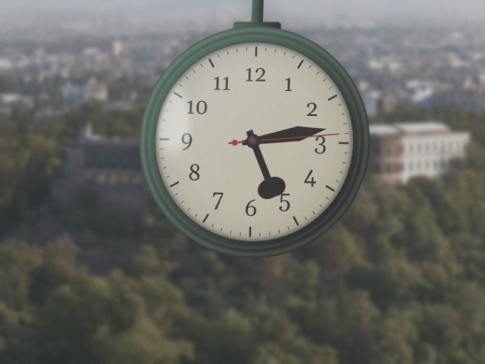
5h13m14s
